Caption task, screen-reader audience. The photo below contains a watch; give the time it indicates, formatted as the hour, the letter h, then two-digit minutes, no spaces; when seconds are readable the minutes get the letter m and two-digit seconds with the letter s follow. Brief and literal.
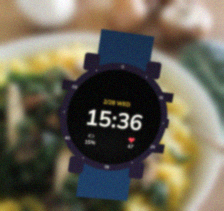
15h36
